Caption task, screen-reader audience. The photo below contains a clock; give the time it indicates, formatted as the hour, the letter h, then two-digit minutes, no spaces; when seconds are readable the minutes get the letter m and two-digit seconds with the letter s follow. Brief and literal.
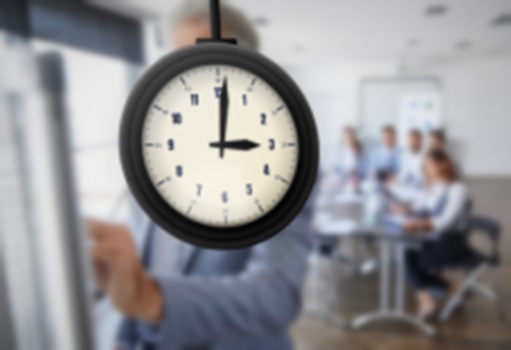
3h01
